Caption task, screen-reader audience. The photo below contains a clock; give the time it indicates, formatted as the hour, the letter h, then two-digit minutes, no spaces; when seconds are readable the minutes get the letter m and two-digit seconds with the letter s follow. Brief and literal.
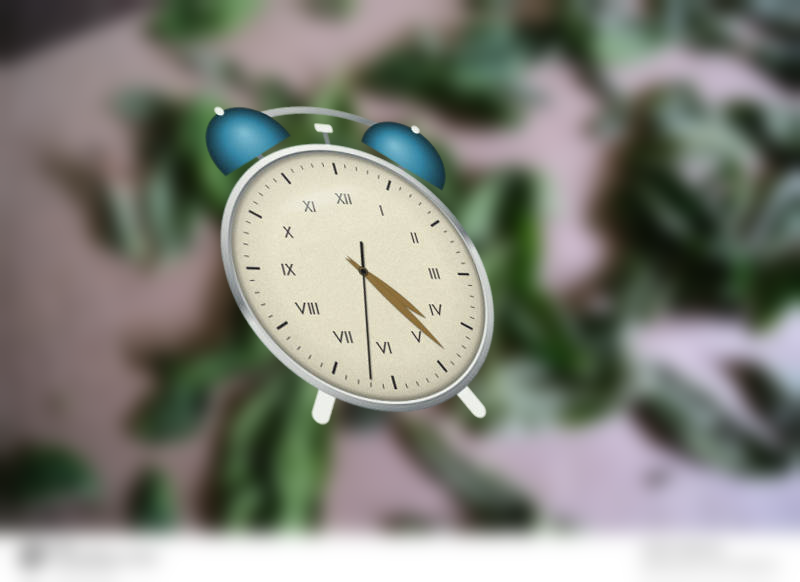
4h23m32s
